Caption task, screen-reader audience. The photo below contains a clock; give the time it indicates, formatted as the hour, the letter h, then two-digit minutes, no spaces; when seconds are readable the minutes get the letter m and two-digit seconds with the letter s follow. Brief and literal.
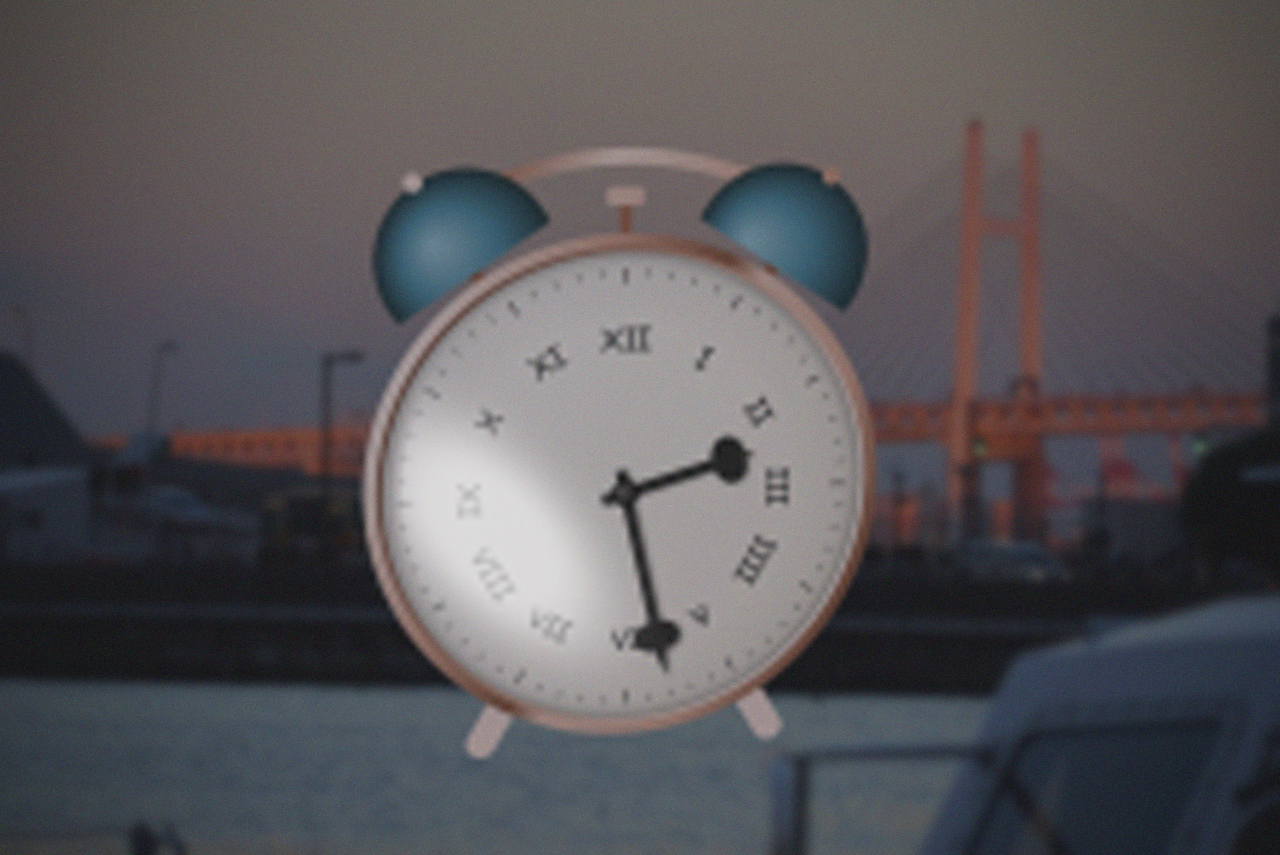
2h28
